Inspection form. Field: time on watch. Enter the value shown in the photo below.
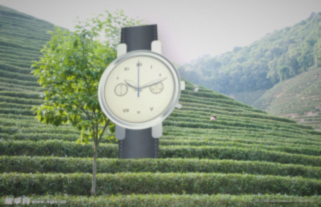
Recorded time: 10:12
